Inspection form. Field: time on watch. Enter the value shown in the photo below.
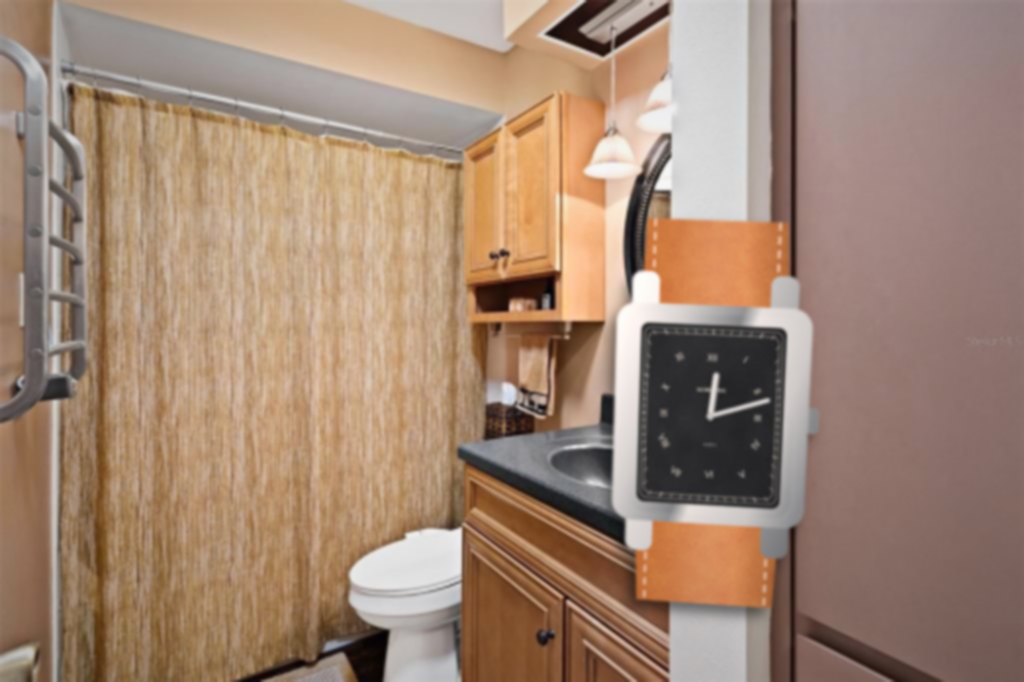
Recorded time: 12:12
